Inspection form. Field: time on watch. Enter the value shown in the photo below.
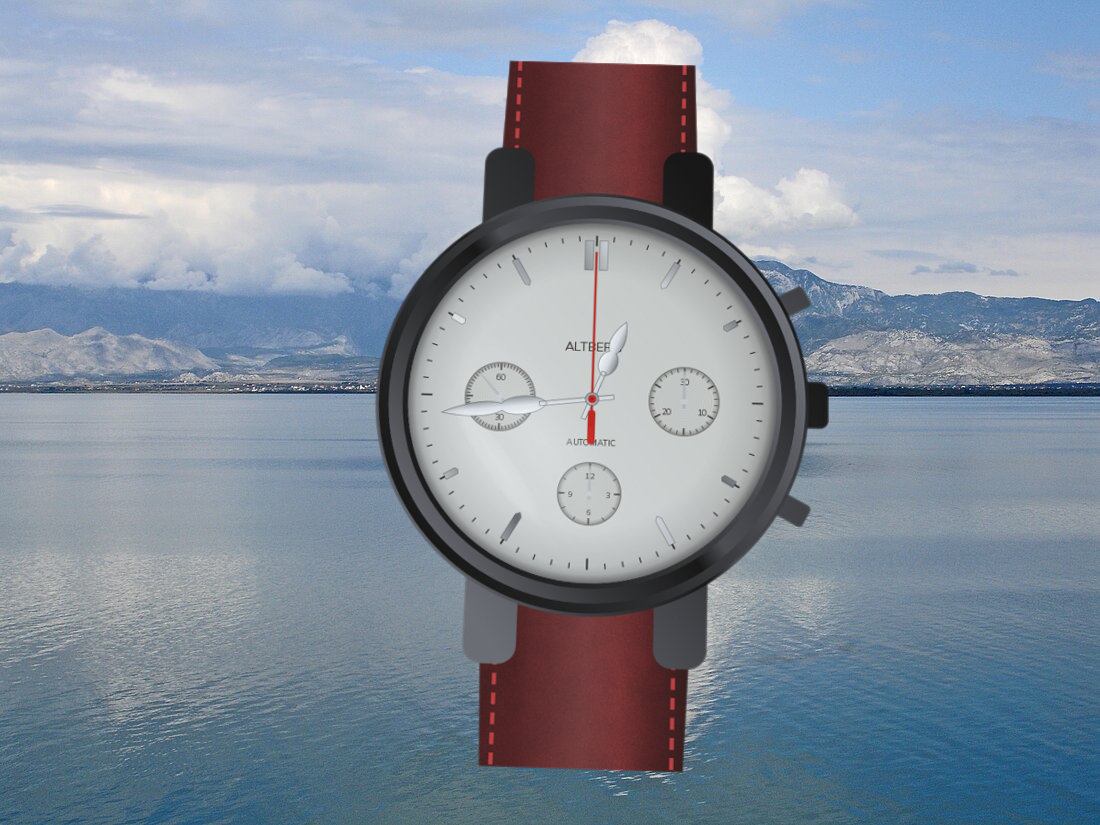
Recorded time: 12:43:53
